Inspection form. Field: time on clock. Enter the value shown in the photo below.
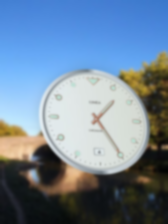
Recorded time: 1:25
